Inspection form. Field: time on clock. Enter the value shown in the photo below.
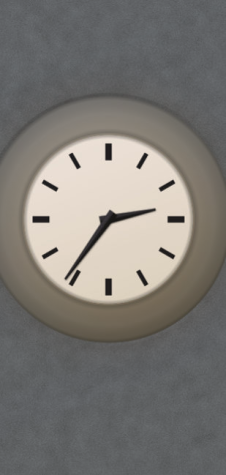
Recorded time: 2:36
